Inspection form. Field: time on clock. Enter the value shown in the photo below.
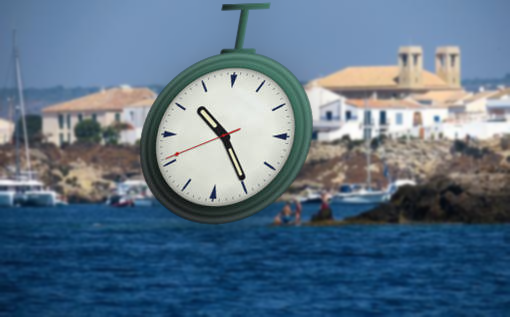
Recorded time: 10:24:41
